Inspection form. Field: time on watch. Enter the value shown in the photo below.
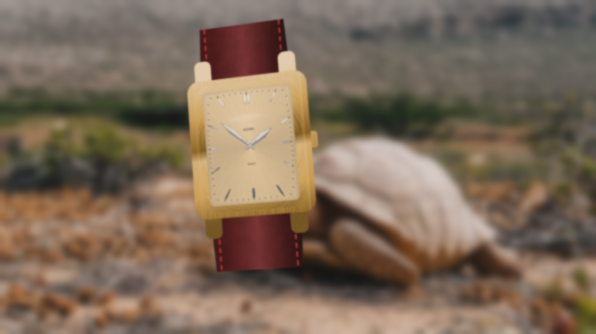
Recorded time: 1:52
